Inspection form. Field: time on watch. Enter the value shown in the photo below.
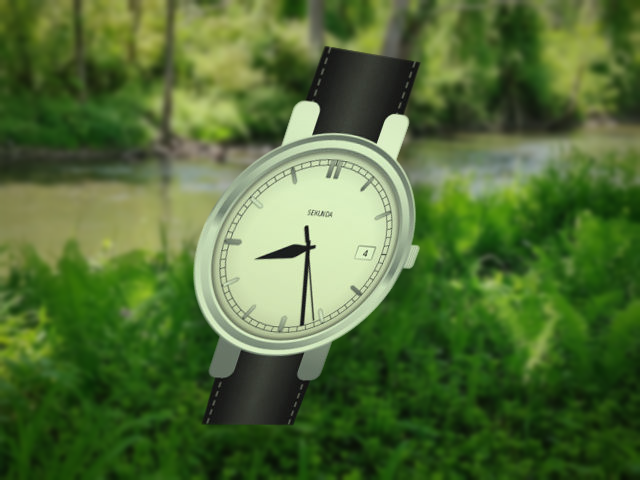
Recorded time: 8:27:26
